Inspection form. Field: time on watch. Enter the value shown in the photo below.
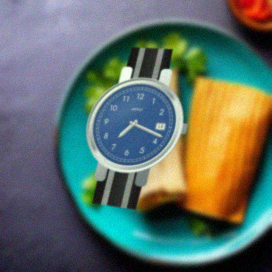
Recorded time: 7:18
